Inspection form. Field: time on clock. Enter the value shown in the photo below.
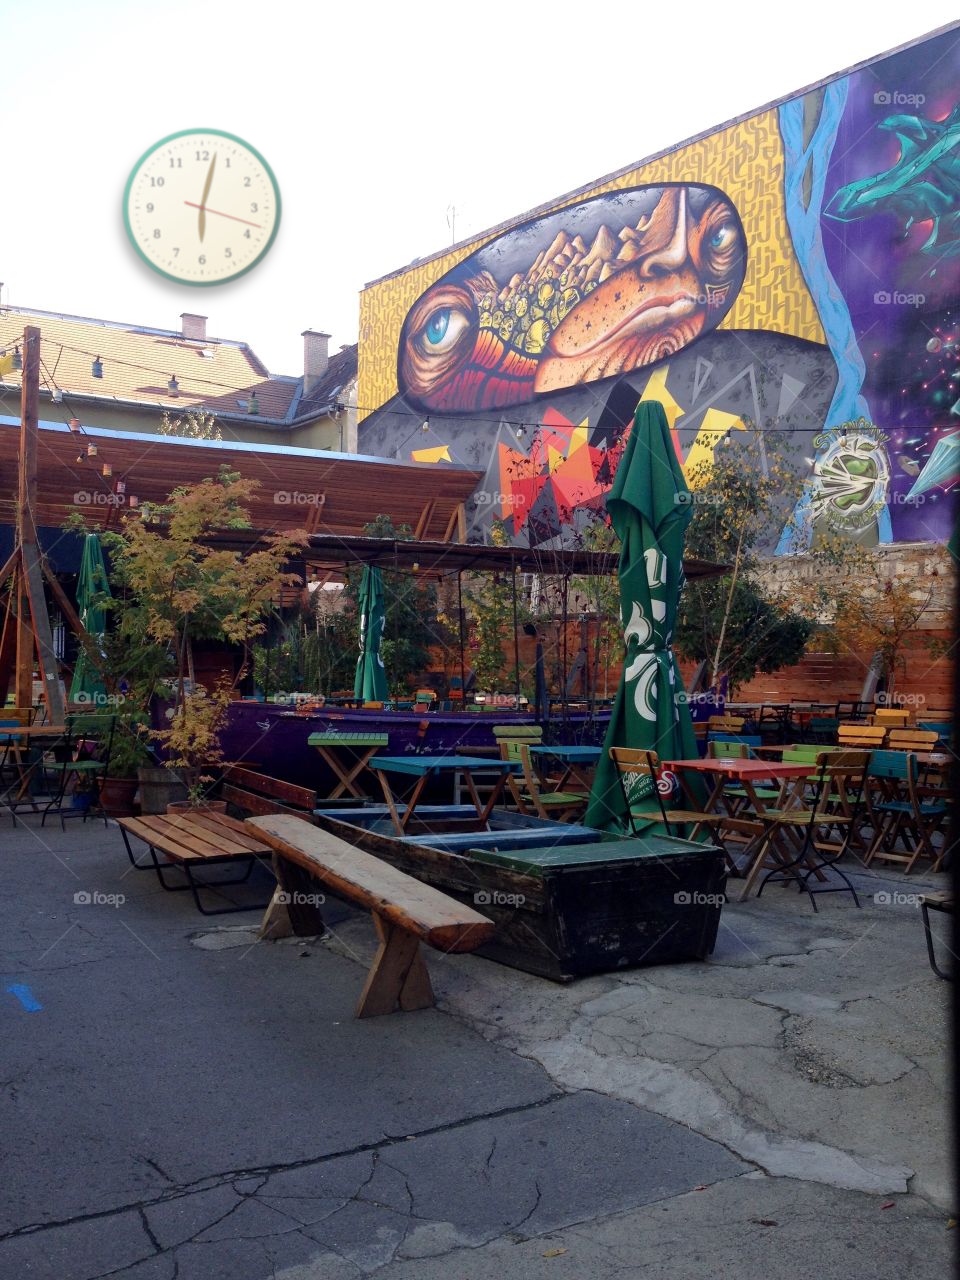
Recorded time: 6:02:18
